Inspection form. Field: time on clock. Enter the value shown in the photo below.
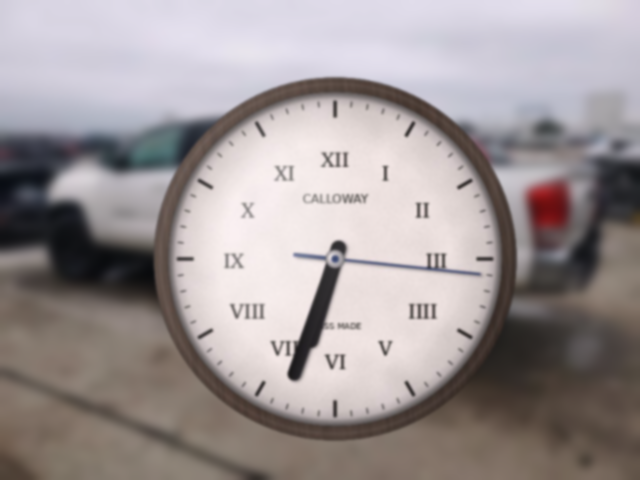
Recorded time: 6:33:16
